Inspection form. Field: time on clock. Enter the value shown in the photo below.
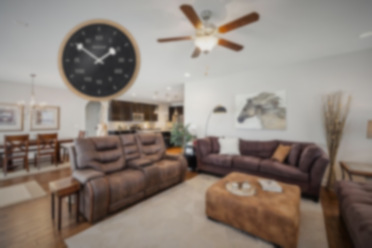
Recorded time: 1:51
